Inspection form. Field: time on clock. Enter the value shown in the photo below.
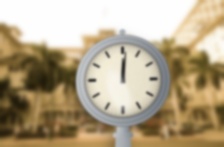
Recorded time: 12:01
